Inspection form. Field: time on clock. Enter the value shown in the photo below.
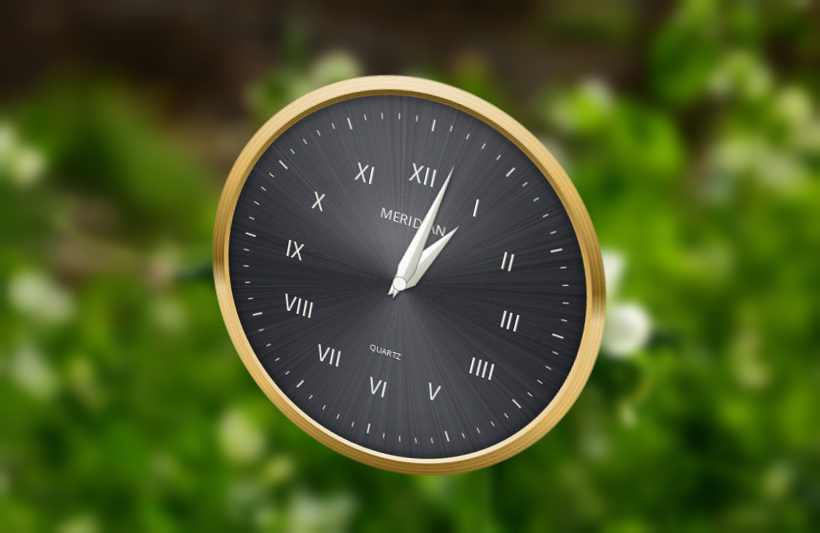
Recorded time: 1:02
